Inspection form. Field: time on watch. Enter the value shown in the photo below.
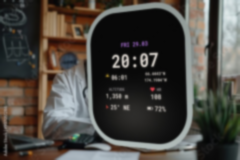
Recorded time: 20:07
